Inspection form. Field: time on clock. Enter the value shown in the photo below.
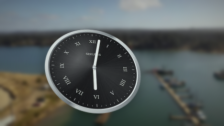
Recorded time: 6:02
